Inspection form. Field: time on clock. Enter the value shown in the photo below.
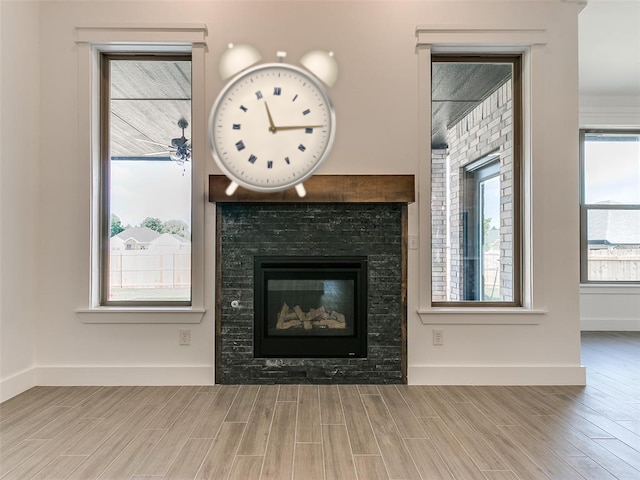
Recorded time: 11:14
